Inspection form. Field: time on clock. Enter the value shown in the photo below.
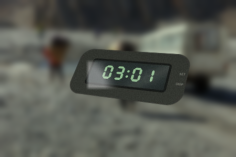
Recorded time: 3:01
